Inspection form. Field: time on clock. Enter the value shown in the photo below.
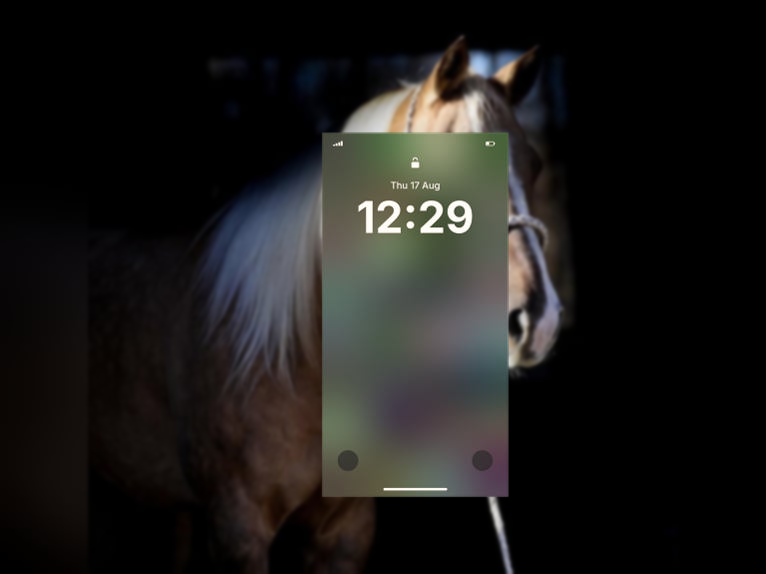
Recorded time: 12:29
